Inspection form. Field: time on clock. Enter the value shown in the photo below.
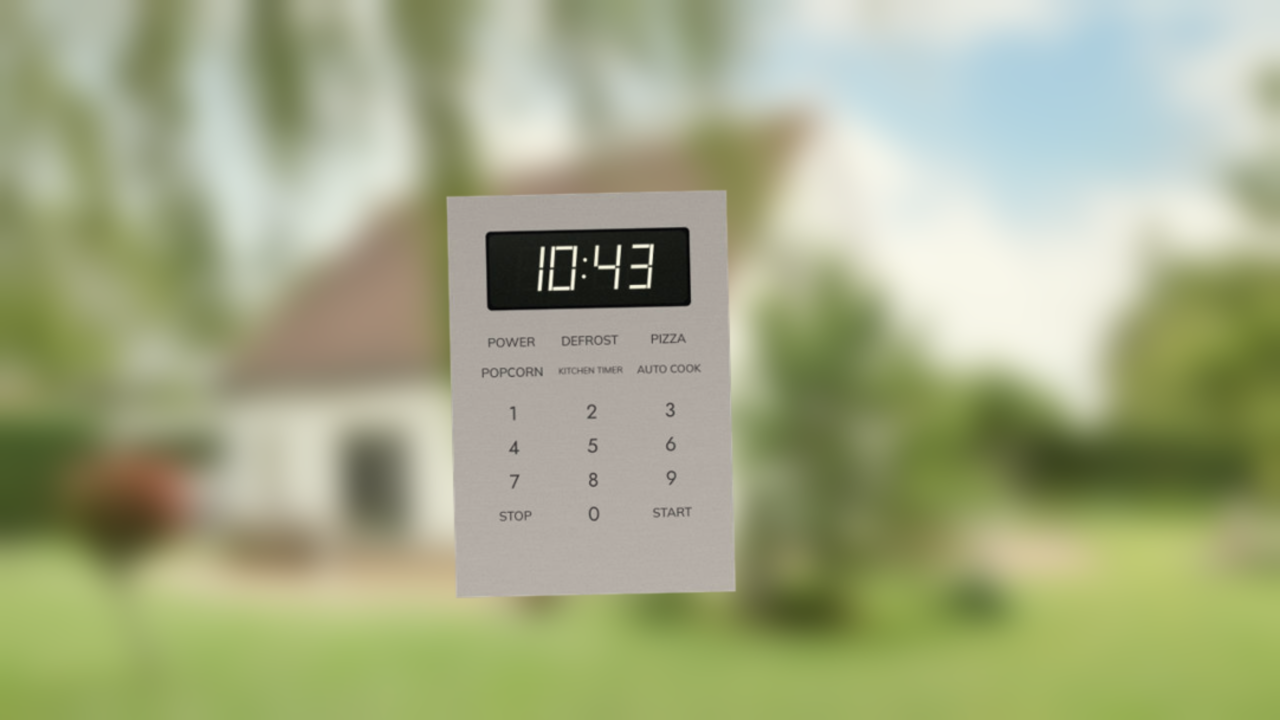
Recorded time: 10:43
